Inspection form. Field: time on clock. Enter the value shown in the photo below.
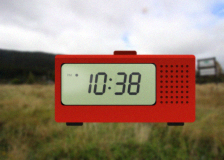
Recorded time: 10:38
